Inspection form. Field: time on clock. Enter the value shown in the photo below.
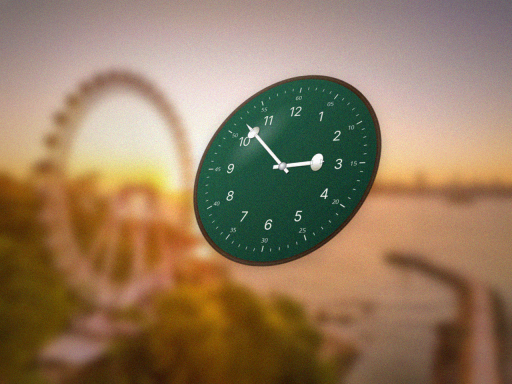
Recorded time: 2:52
